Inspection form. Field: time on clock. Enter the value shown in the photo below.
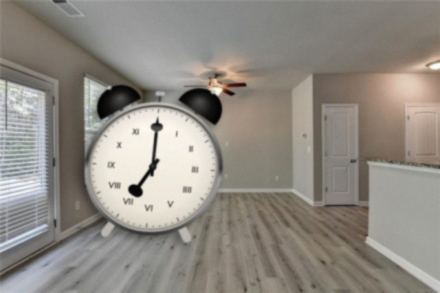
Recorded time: 7:00
